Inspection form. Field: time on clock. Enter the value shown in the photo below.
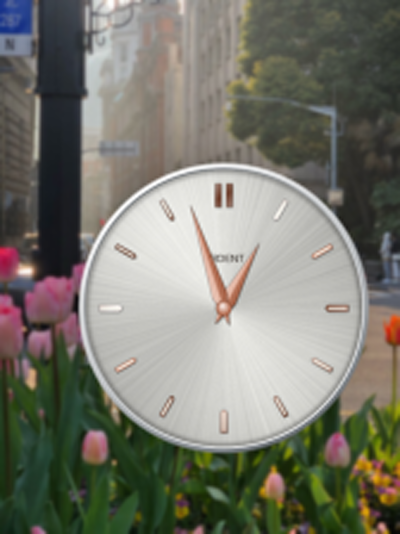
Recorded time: 12:57
